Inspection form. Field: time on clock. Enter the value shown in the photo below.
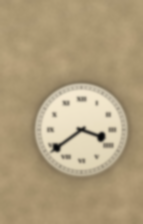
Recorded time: 3:39
